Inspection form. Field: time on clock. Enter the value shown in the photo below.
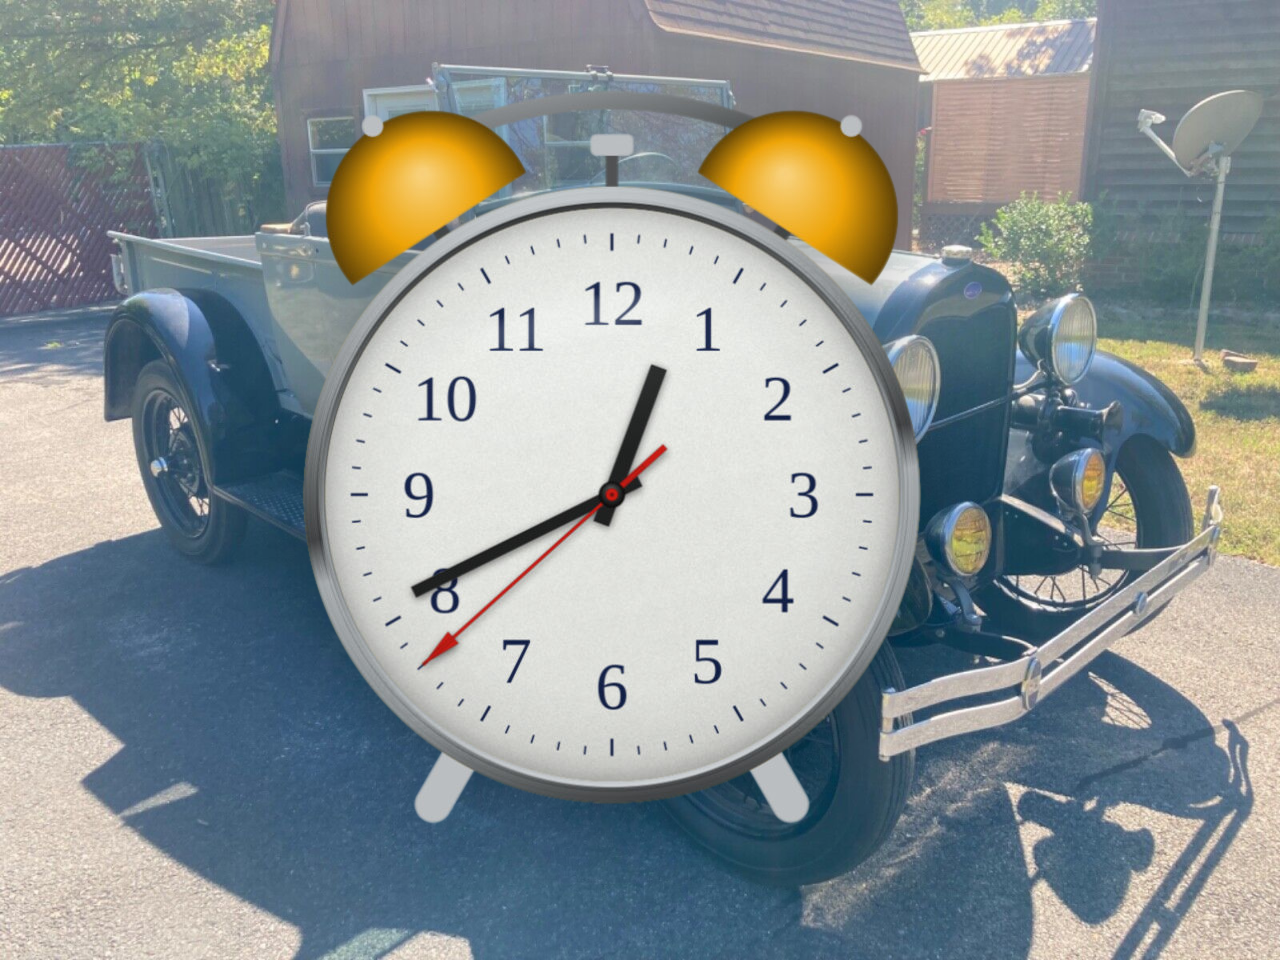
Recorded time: 12:40:38
